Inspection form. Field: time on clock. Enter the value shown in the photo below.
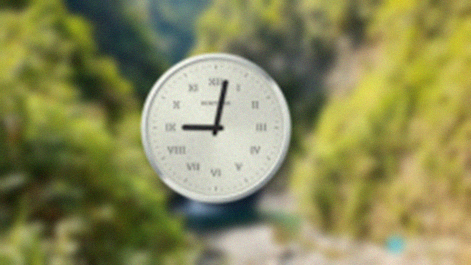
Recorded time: 9:02
